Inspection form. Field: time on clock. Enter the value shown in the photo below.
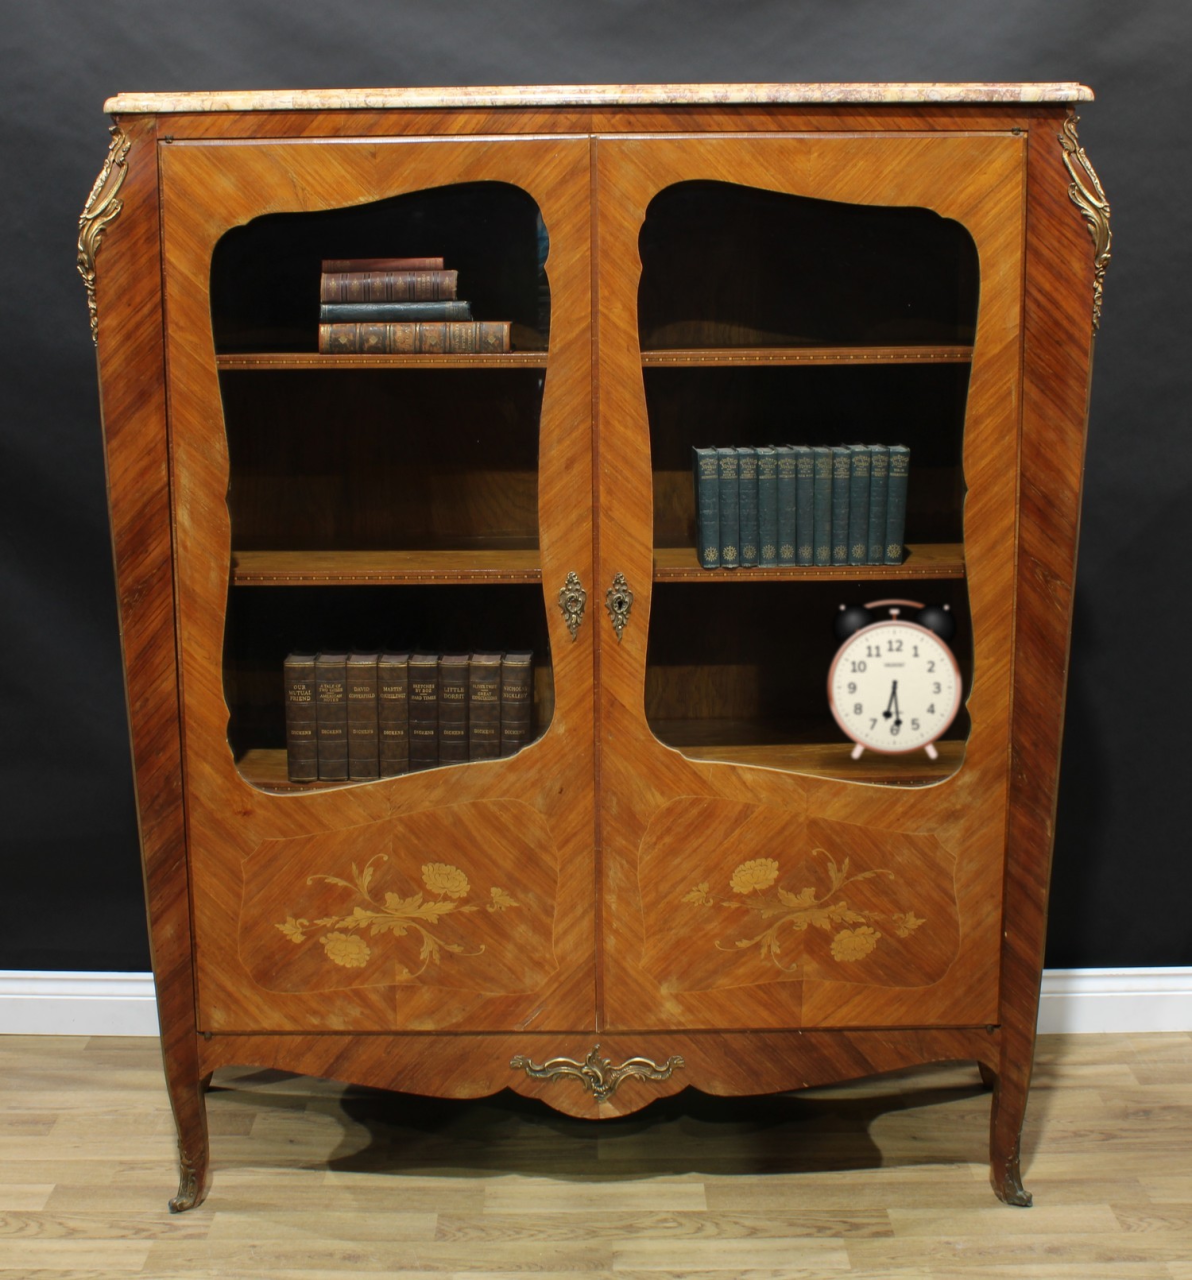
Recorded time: 6:29
